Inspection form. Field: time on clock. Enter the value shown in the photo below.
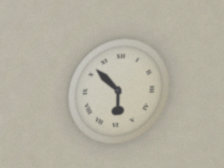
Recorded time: 5:52
